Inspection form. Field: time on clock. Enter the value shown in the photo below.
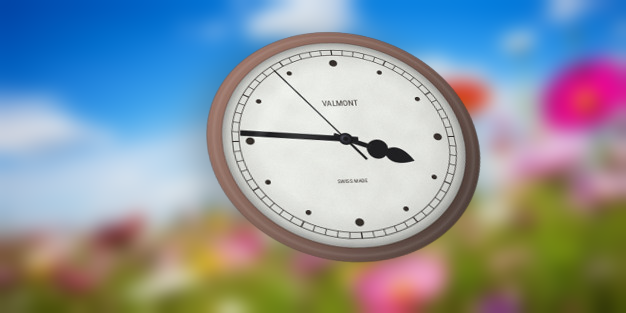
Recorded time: 3:45:54
